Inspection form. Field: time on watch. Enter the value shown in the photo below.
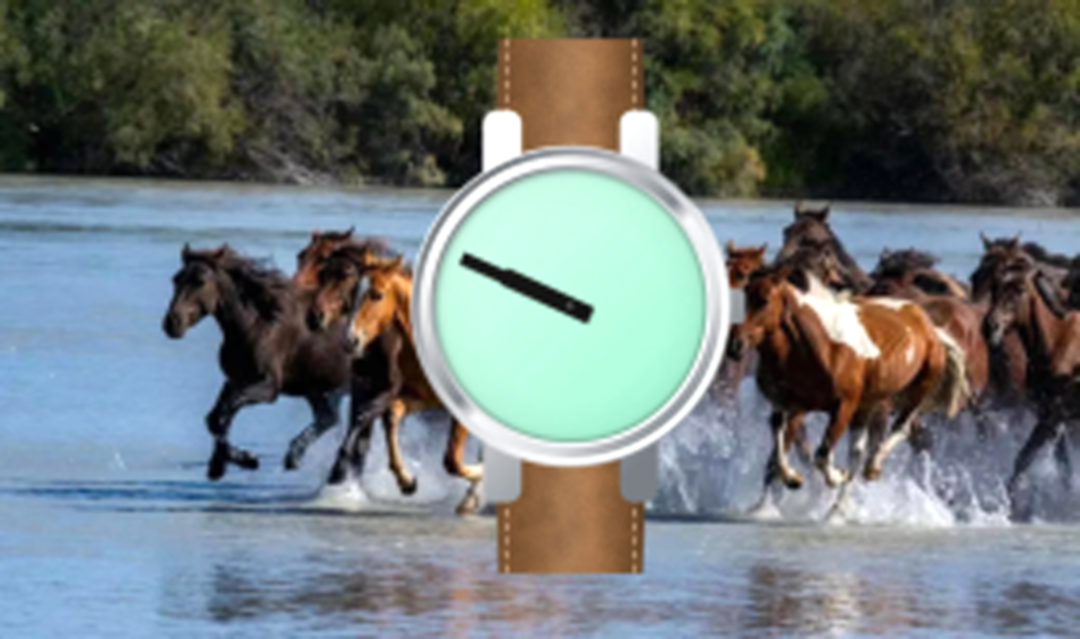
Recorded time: 9:49
